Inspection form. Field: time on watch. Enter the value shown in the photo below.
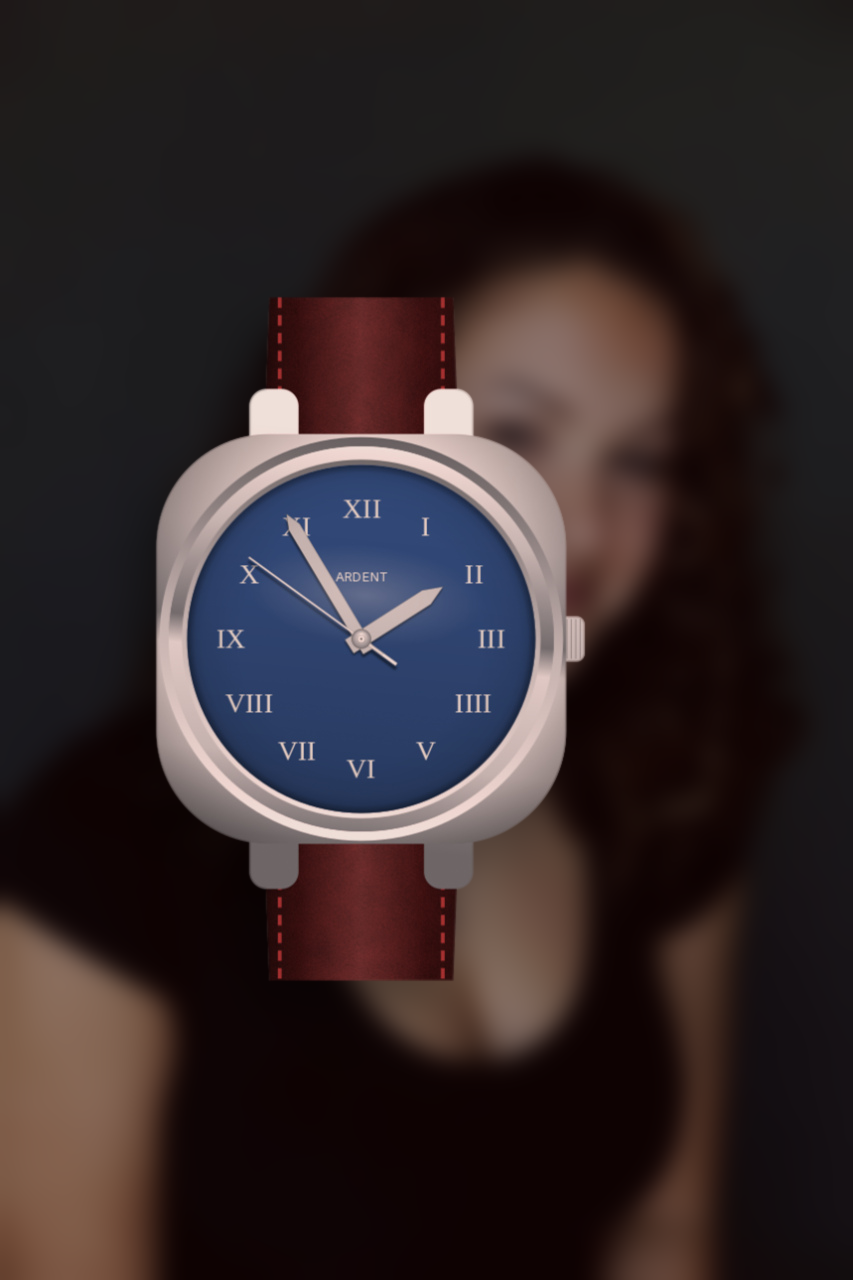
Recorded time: 1:54:51
